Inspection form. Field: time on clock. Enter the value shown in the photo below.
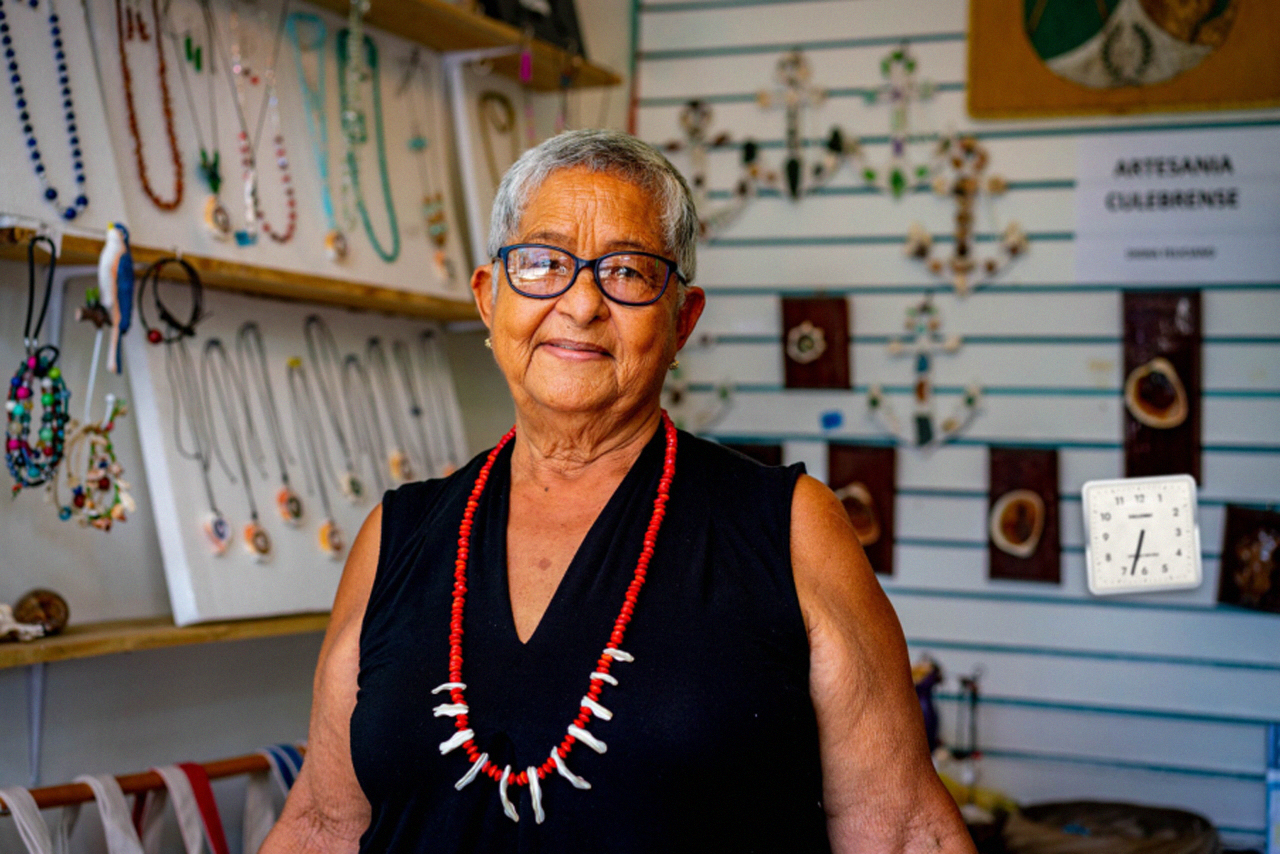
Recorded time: 6:33
